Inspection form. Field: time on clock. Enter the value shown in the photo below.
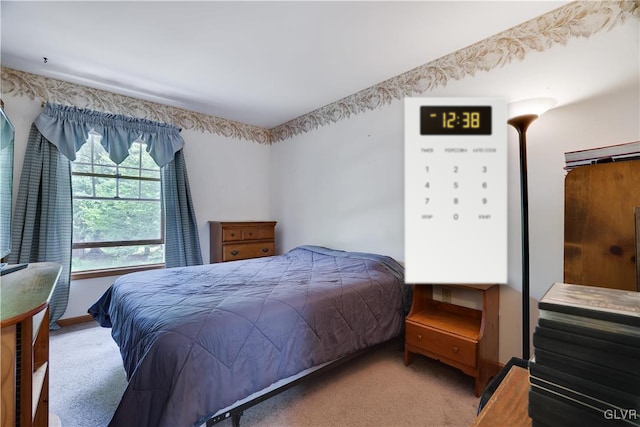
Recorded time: 12:38
